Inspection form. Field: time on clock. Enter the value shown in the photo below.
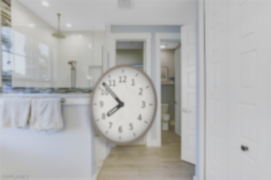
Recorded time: 7:52
